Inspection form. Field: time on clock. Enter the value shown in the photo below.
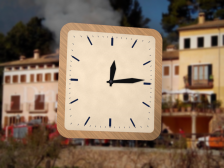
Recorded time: 12:14
